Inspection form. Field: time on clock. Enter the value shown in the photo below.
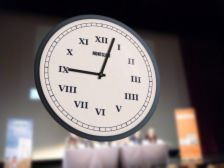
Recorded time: 9:03
